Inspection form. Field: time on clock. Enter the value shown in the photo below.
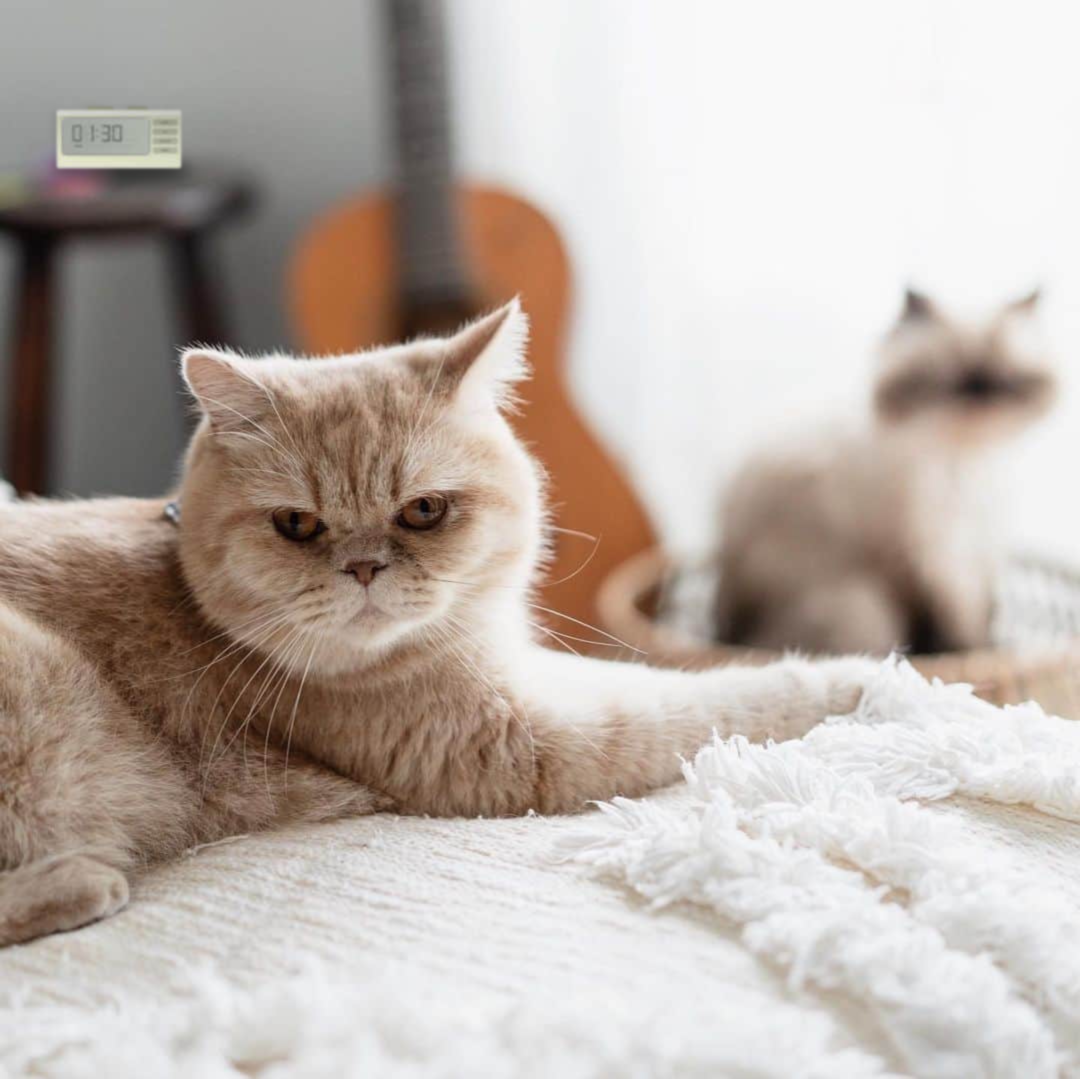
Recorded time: 1:30
